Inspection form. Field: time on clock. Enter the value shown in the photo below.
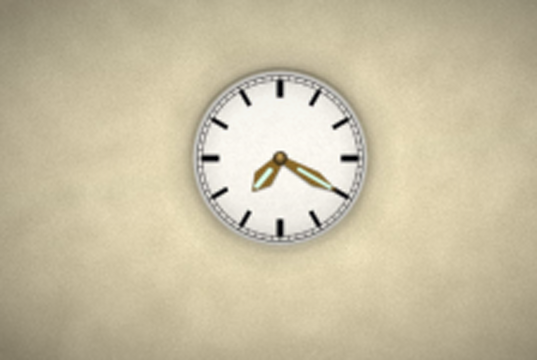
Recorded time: 7:20
